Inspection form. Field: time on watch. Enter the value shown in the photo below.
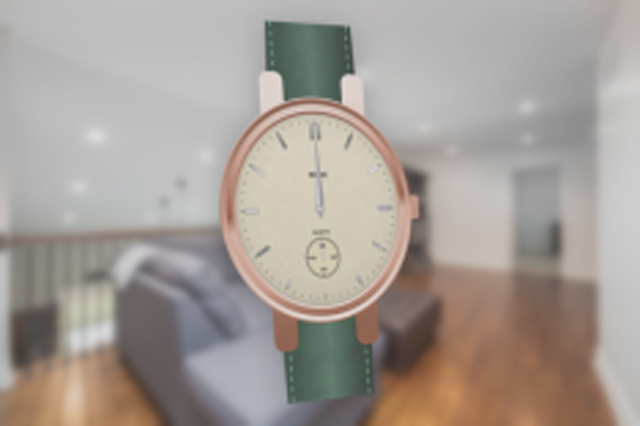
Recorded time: 12:00
